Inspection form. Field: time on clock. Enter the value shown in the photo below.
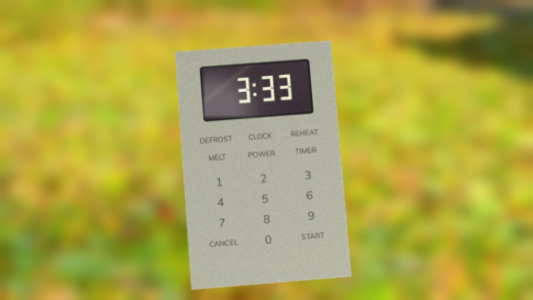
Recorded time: 3:33
